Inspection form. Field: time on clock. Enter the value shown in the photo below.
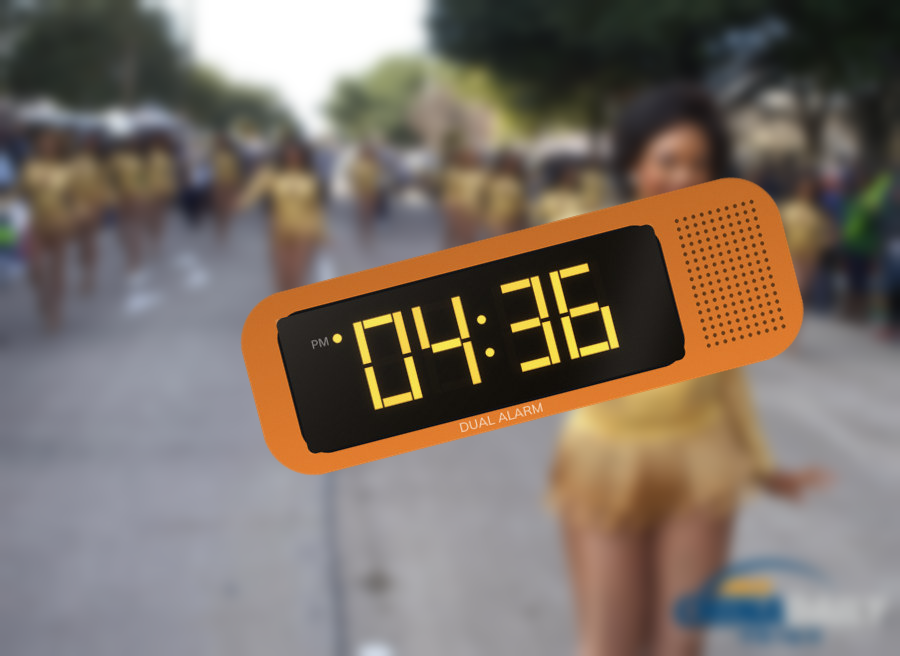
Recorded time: 4:36
